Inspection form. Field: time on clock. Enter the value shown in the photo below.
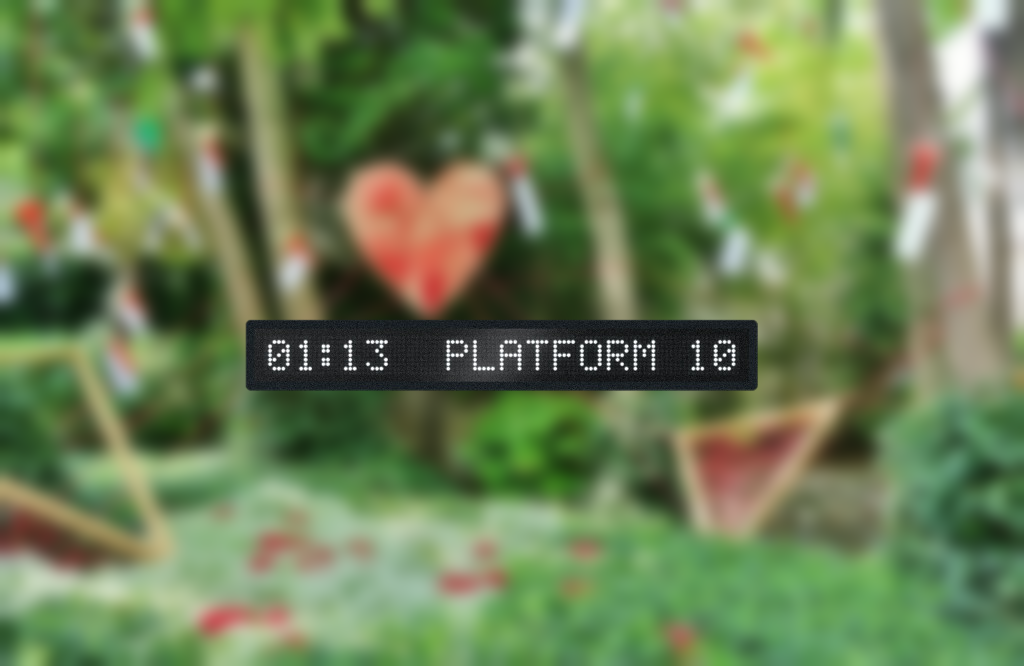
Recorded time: 1:13
